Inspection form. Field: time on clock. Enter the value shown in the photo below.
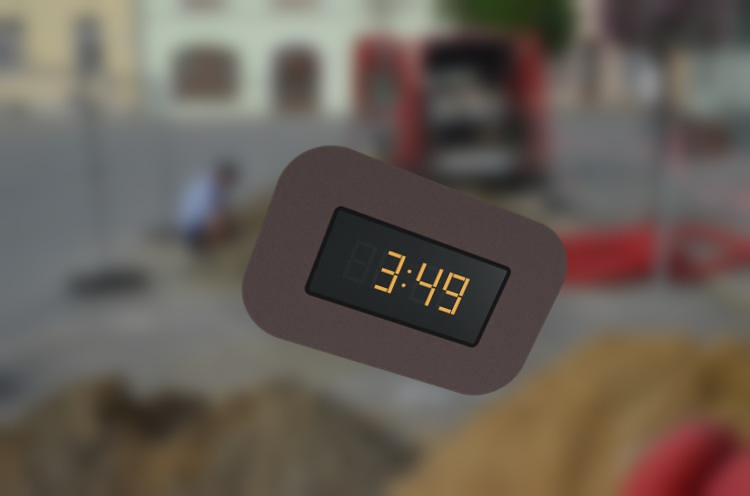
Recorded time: 3:49
